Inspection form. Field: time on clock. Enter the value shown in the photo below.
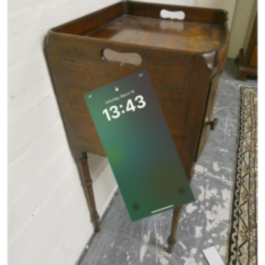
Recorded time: 13:43
